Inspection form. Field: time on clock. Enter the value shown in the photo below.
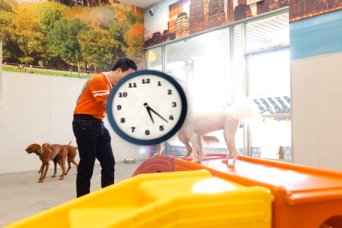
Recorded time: 5:22
